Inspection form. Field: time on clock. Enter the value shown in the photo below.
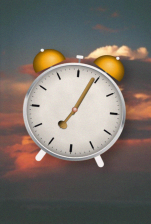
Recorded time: 7:04
